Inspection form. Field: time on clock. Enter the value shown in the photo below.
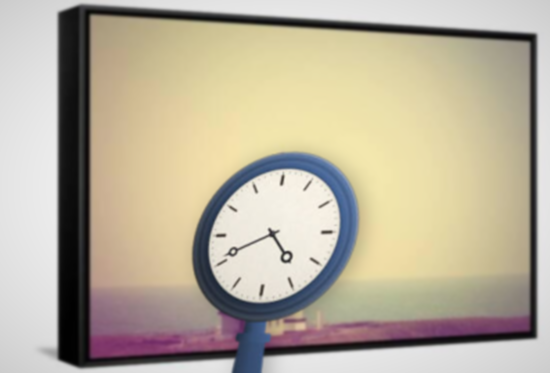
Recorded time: 4:41
